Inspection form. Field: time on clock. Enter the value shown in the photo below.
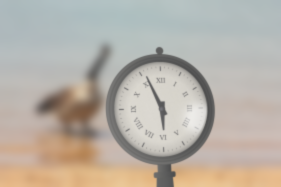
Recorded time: 5:56
